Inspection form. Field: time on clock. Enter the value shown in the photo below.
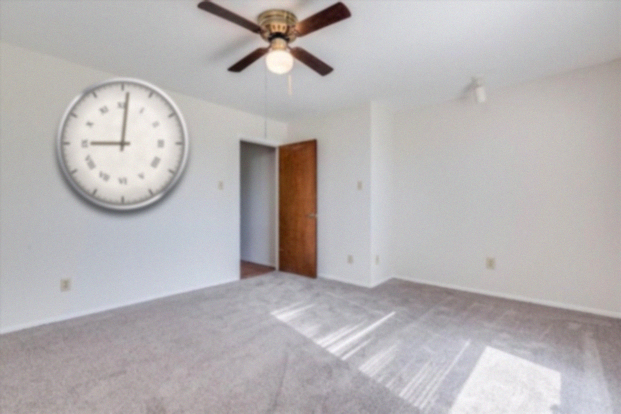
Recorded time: 9:01
